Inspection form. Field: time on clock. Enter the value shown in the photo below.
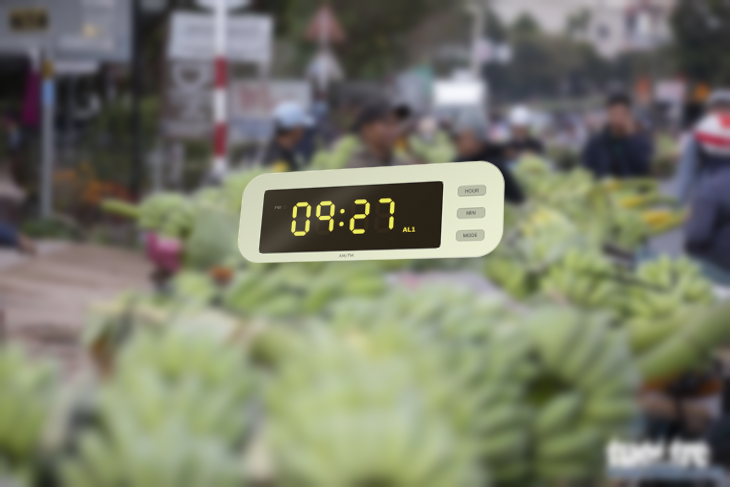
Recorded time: 9:27
